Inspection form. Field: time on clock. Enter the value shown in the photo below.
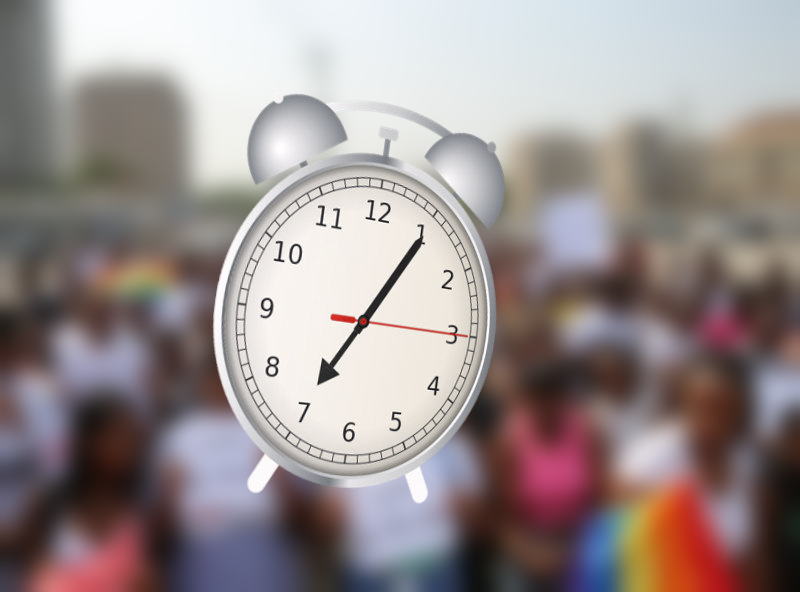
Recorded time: 7:05:15
